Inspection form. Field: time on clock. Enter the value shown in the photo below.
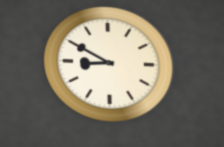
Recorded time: 8:50
